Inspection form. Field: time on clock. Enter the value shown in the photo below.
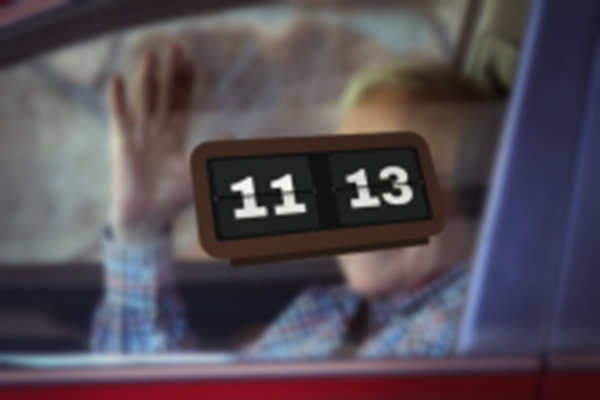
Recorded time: 11:13
